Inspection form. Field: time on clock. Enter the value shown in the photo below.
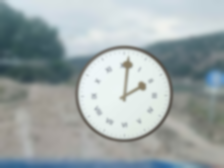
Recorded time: 2:01
